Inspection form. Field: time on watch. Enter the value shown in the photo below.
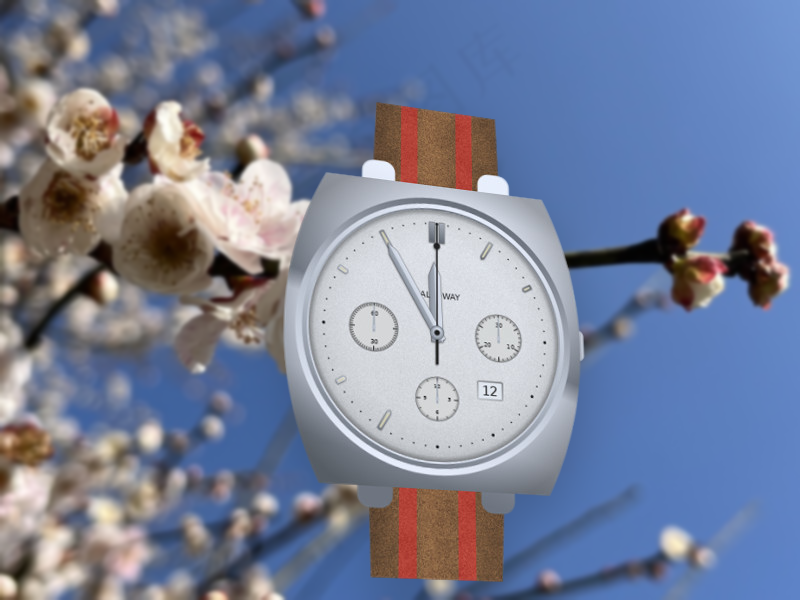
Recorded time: 11:55
